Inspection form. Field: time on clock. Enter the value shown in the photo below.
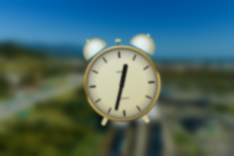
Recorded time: 12:33
